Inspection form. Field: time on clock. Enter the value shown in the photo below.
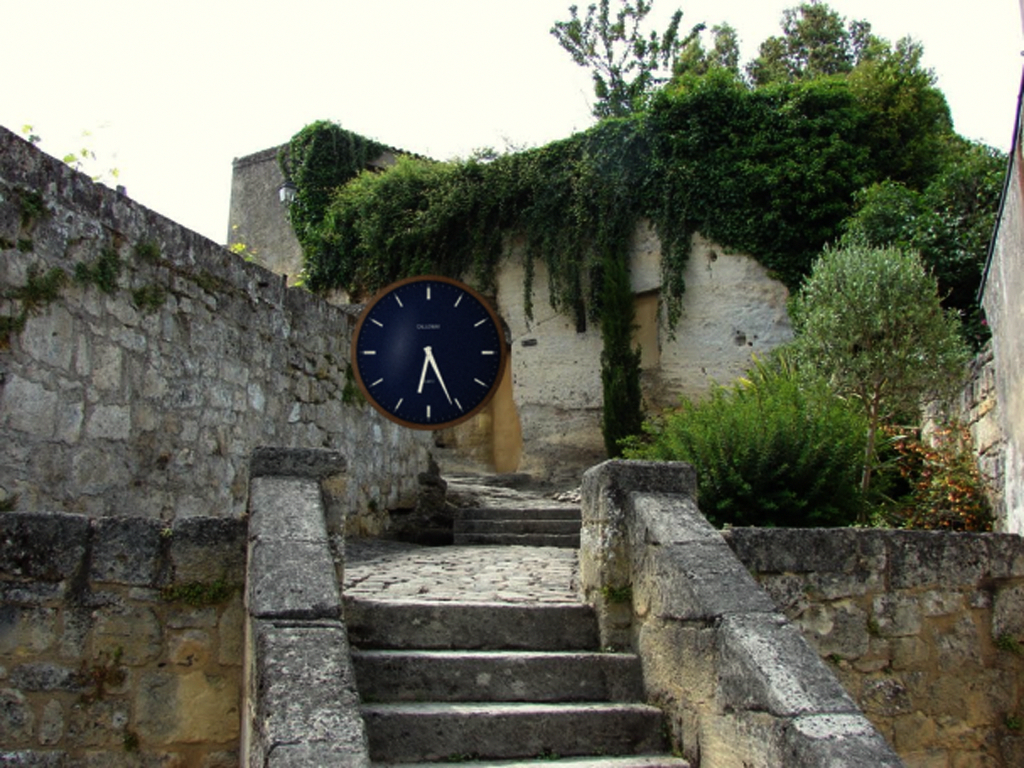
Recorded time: 6:26
